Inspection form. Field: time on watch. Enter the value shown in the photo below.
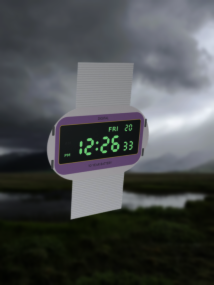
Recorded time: 12:26:33
